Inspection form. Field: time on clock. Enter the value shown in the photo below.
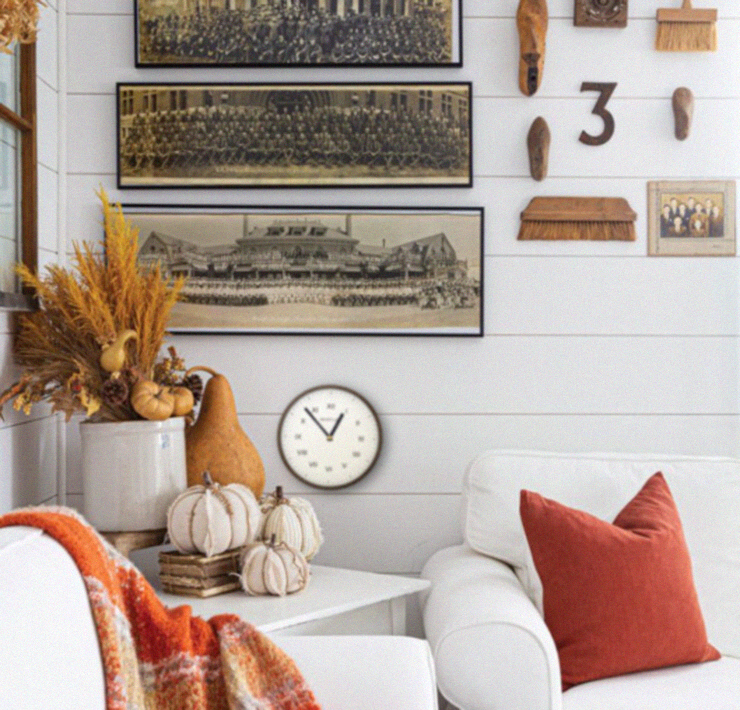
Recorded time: 12:53
